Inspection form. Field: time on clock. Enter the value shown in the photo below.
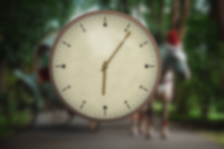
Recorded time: 6:06
